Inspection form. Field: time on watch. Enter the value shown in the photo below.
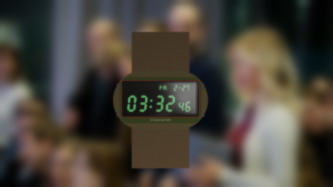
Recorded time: 3:32:46
